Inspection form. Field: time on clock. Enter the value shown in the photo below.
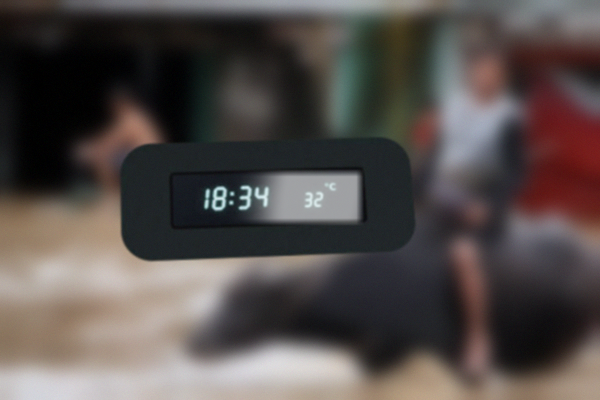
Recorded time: 18:34
